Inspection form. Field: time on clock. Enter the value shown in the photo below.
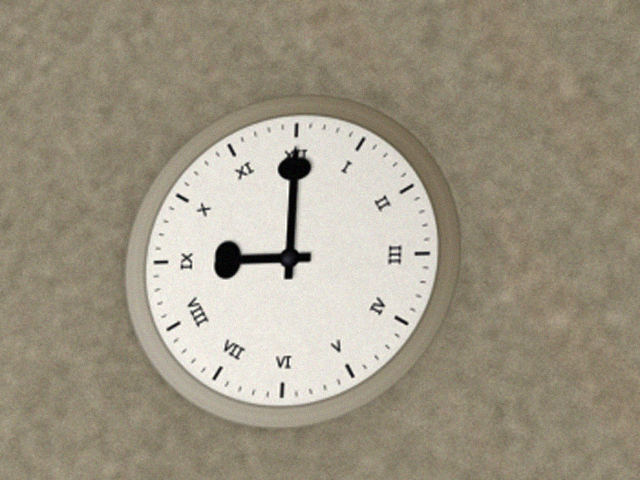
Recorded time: 9:00
